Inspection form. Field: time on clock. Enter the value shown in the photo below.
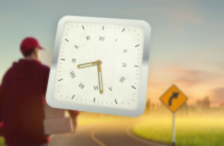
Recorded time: 8:28
